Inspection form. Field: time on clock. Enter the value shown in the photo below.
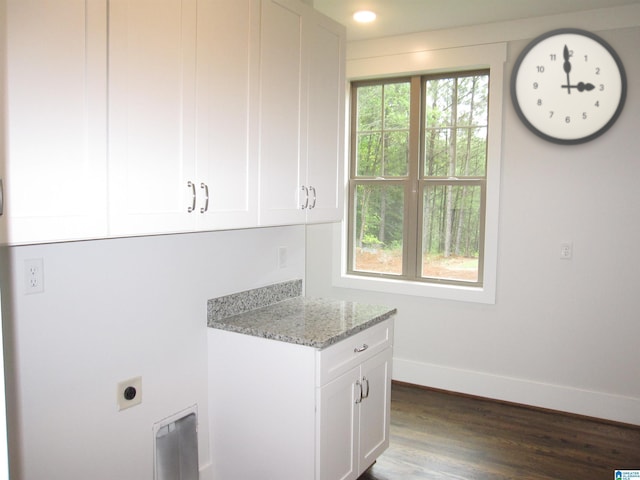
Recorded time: 2:59
